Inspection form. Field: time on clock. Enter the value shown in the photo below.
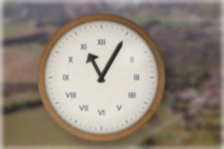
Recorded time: 11:05
